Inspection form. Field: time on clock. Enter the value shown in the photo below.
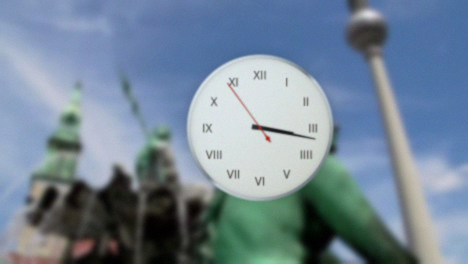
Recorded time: 3:16:54
